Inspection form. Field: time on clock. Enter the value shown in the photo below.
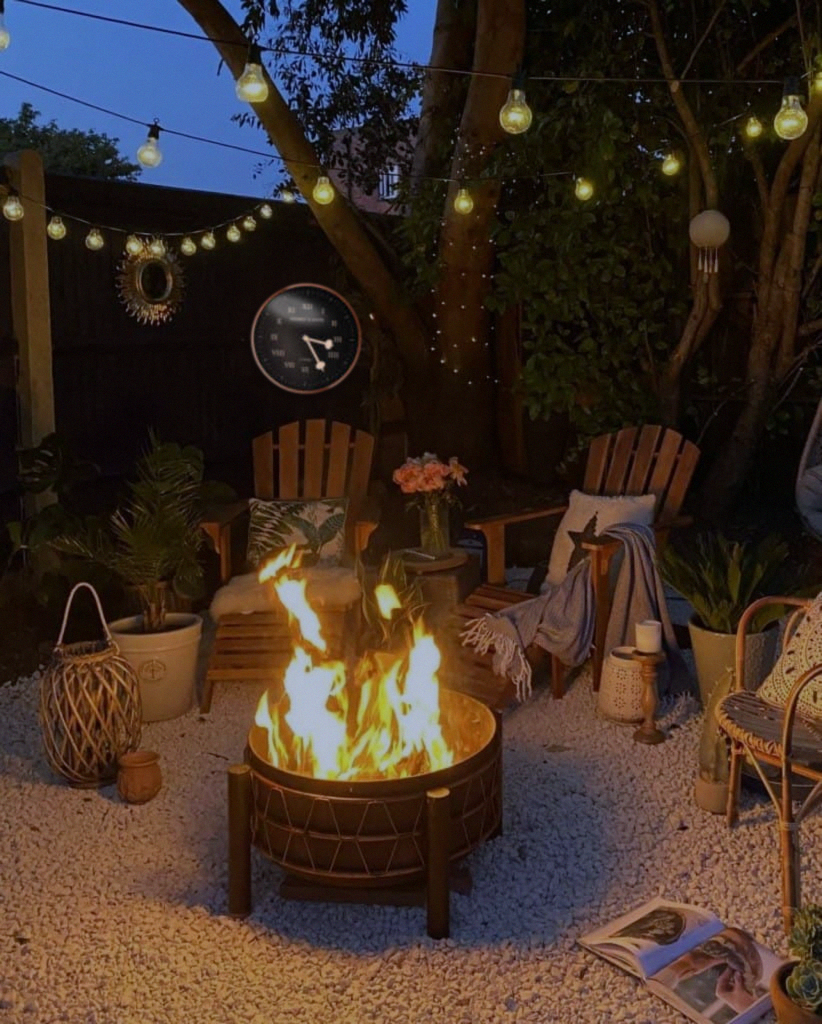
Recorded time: 3:25
